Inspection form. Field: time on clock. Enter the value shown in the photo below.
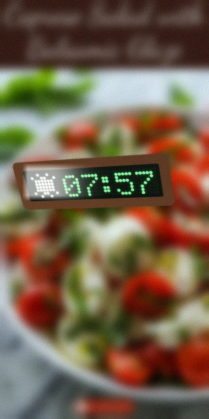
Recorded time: 7:57
